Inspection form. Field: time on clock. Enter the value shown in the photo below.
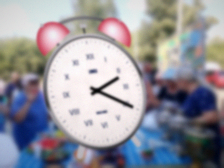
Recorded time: 2:20
